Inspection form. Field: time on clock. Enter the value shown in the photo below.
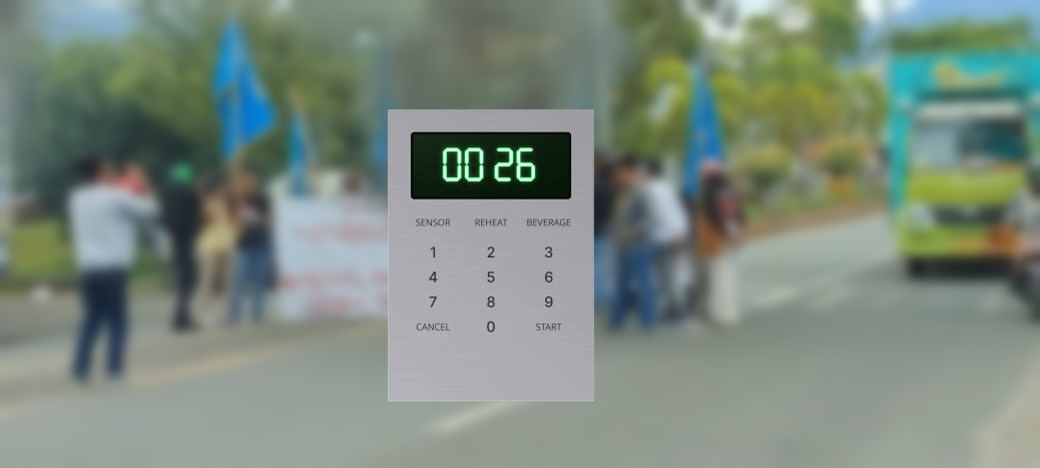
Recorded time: 0:26
